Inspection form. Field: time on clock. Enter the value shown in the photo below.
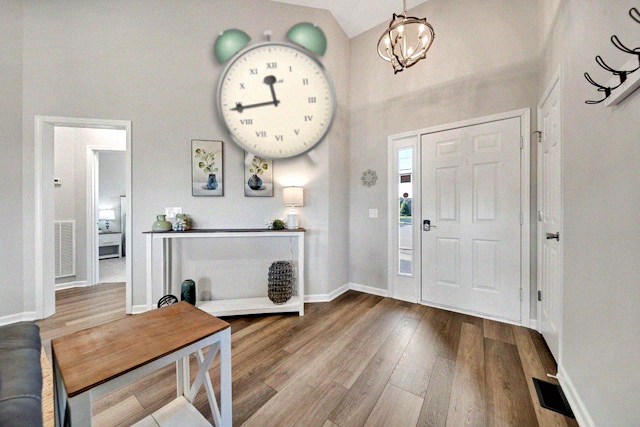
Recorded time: 11:44
